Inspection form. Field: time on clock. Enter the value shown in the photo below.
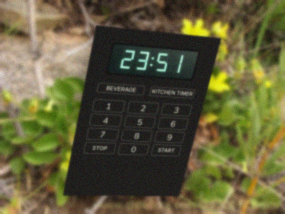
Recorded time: 23:51
